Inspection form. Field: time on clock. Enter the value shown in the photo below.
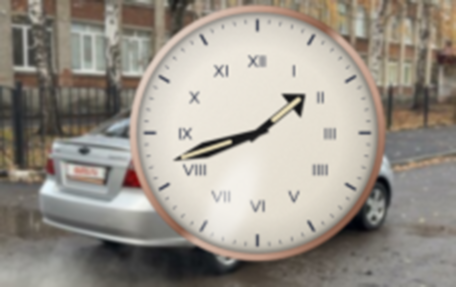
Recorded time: 1:42
